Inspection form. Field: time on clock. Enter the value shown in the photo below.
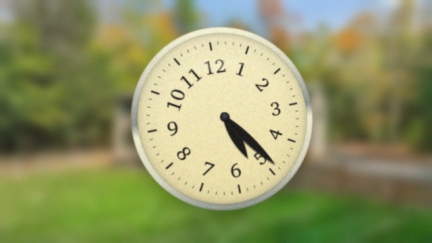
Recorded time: 5:24
